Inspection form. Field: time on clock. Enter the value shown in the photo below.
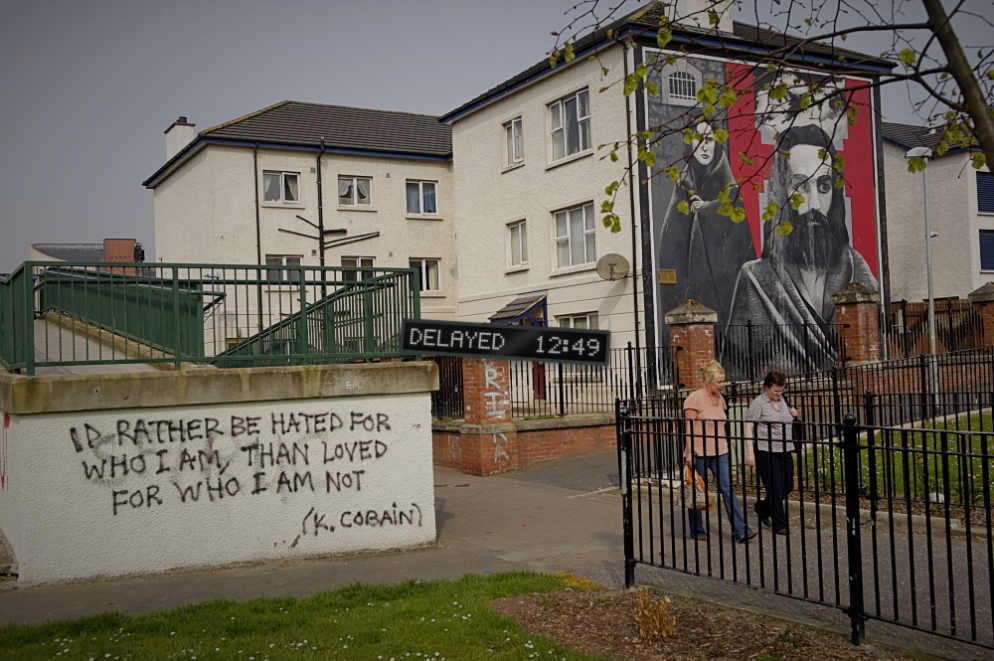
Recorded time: 12:49
